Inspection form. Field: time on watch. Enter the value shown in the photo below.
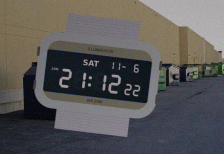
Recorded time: 21:12:22
